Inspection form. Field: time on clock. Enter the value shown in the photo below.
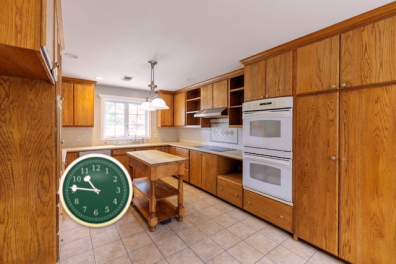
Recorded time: 10:46
